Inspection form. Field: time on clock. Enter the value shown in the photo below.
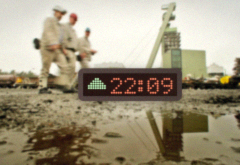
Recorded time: 22:09
